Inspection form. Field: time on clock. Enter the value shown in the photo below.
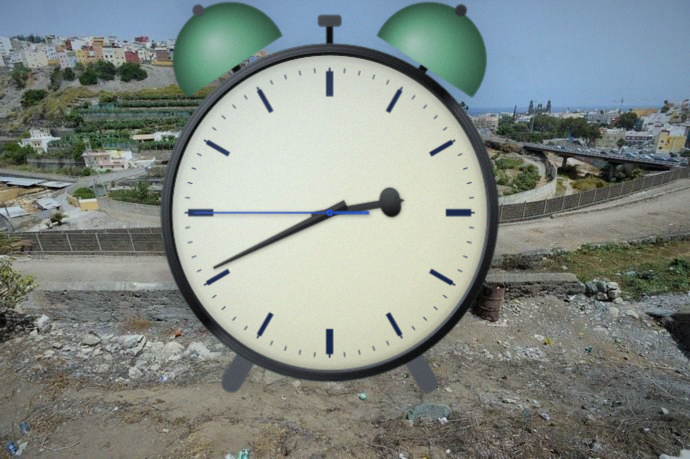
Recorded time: 2:40:45
